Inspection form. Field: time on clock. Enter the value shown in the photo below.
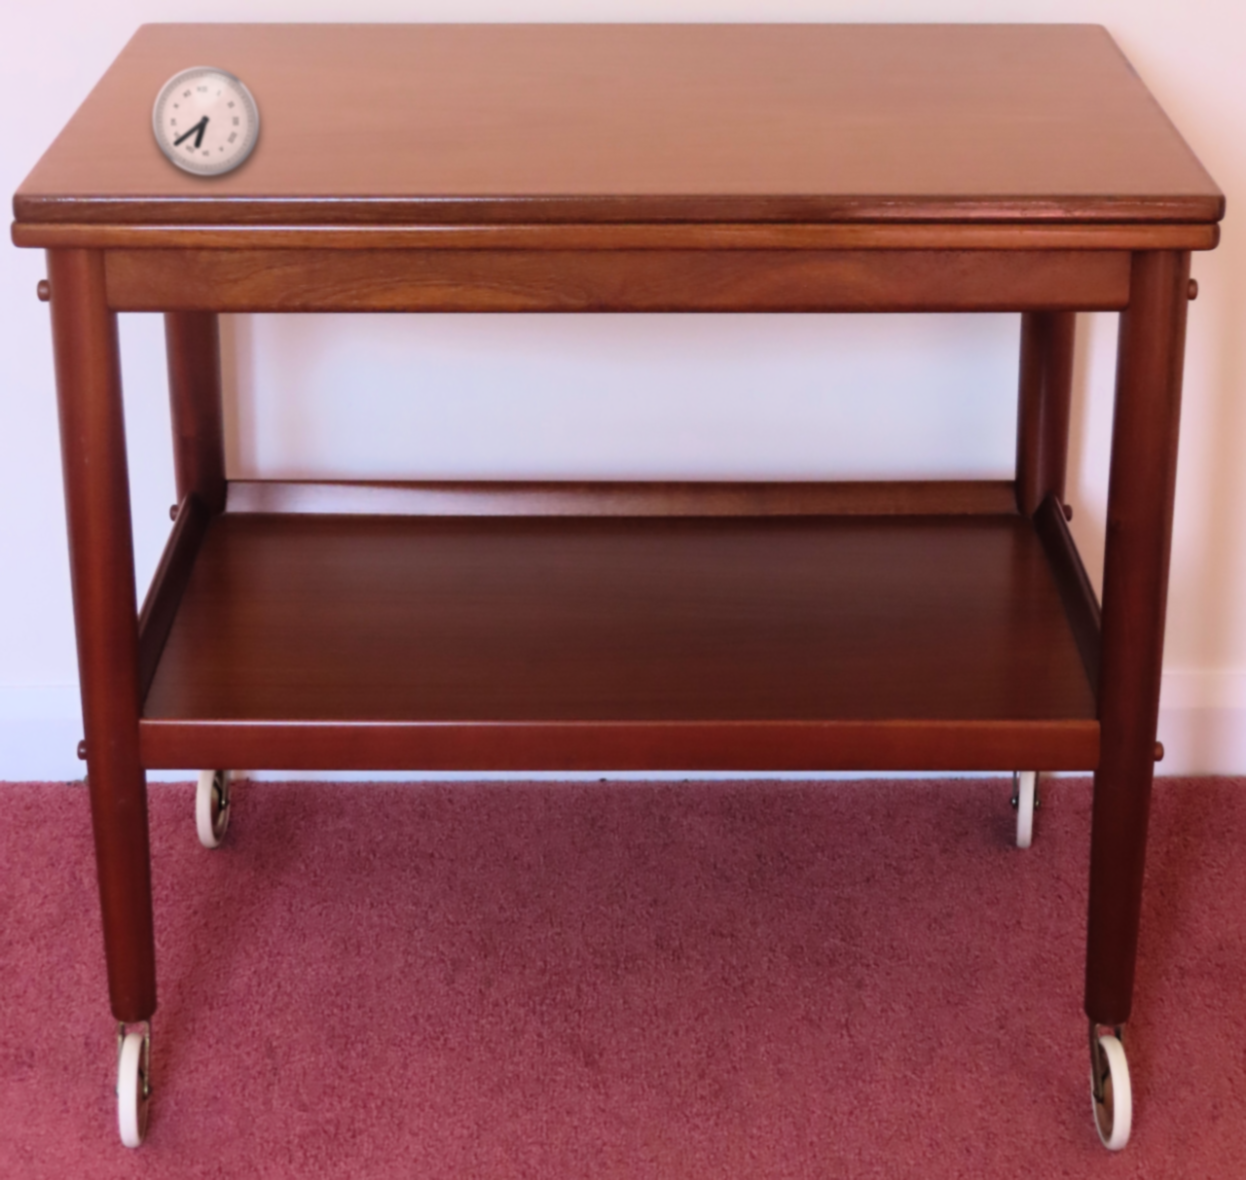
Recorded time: 6:39
